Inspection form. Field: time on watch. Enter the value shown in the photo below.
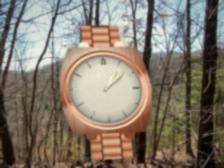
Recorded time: 1:08
